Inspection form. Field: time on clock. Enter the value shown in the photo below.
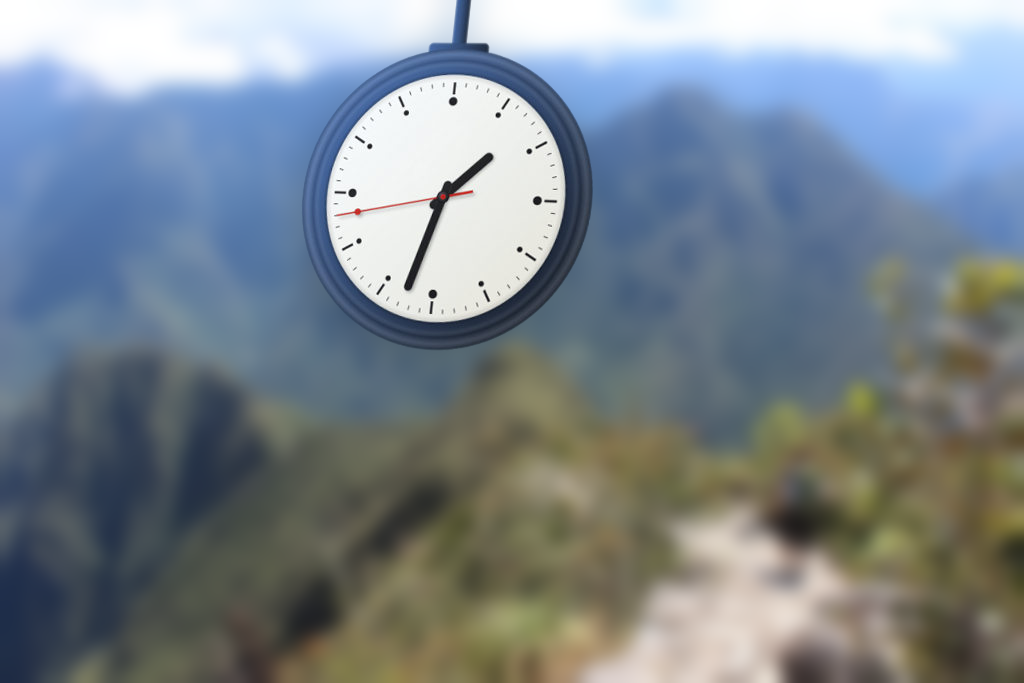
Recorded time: 1:32:43
